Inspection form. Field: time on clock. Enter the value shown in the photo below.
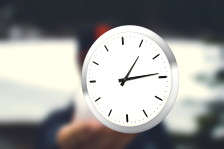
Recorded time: 1:14
